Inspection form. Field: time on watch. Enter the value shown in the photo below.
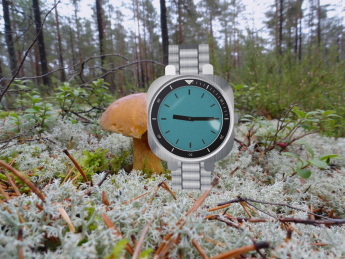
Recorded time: 9:15
